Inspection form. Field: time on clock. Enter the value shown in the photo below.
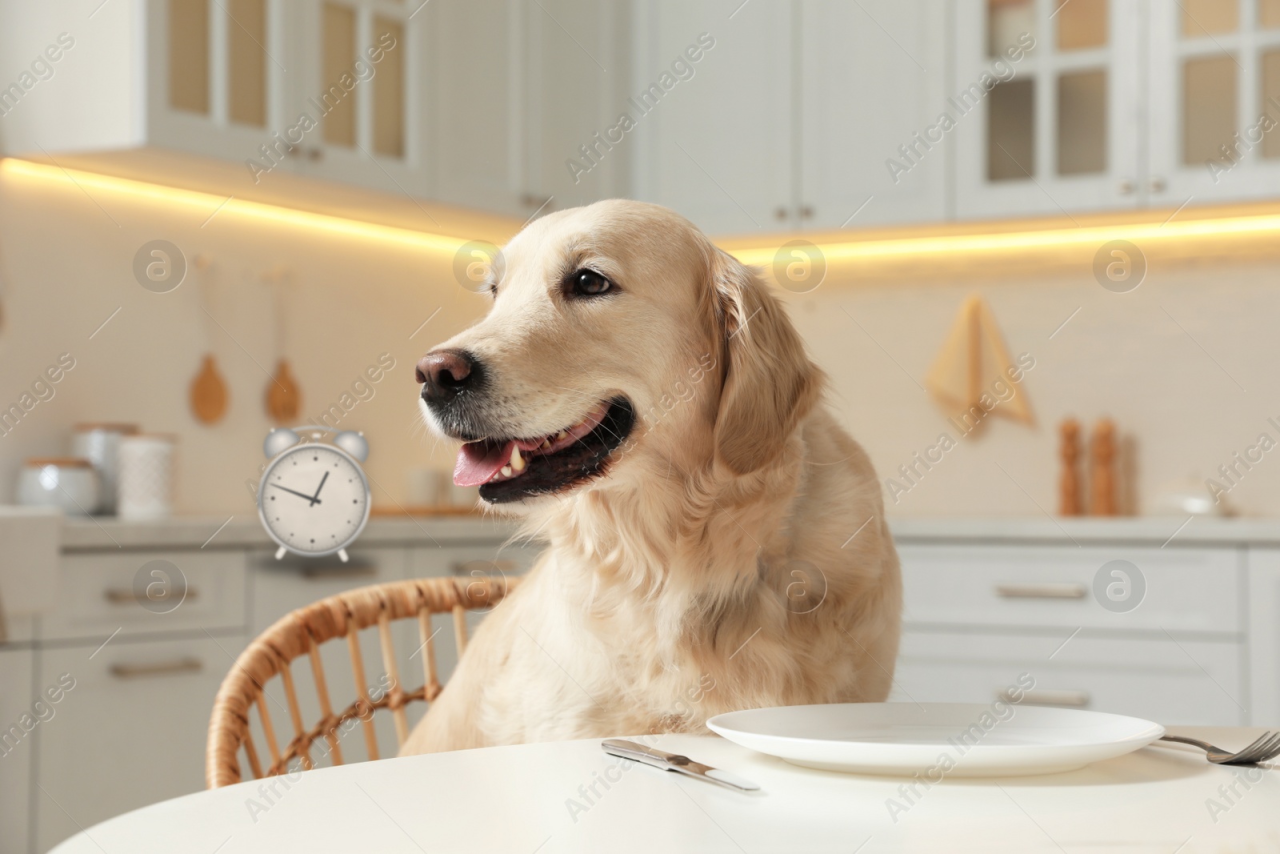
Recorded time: 12:48
